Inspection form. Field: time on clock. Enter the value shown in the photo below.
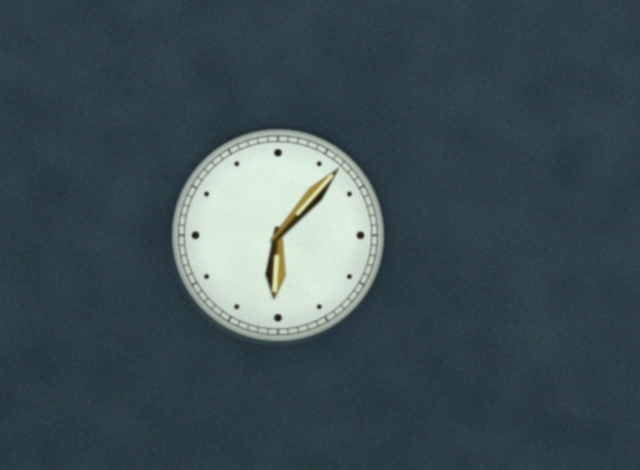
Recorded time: 6:07
